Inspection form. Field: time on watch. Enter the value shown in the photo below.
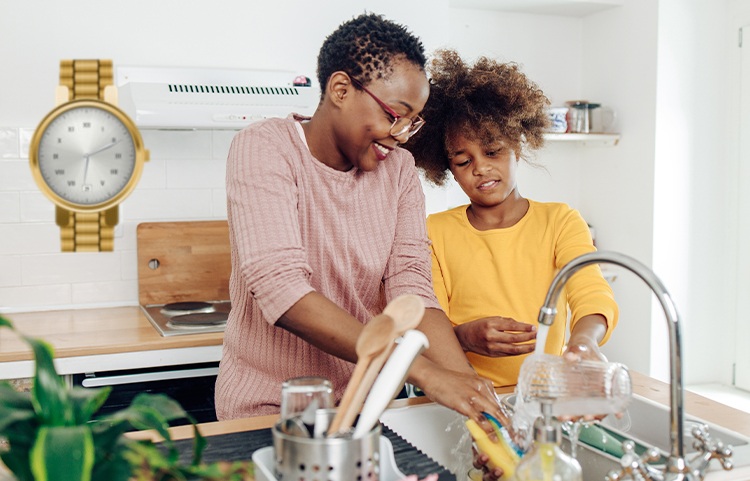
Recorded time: 6:11
